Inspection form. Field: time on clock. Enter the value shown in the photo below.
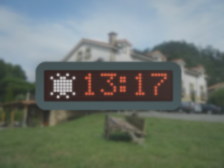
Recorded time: 13:17
